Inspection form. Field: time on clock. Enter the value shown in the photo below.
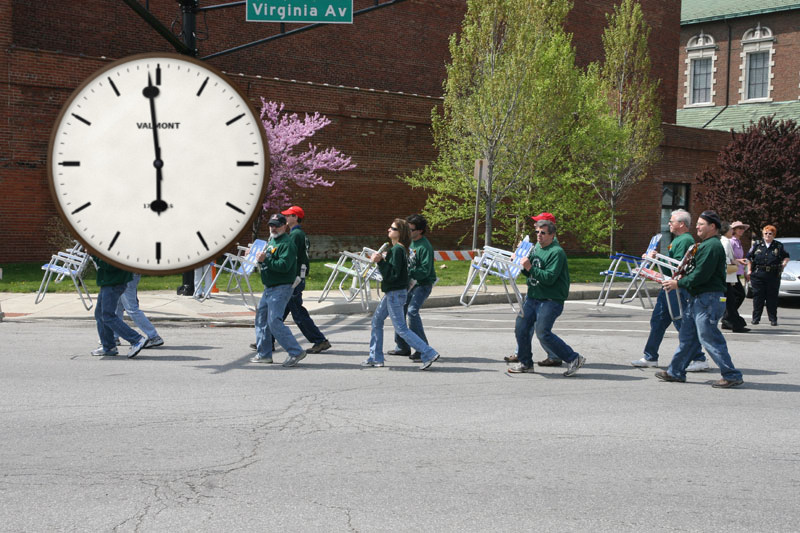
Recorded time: 5:59
